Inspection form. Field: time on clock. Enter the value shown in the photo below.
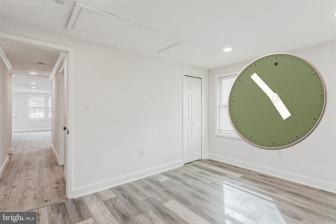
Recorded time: 4:53
